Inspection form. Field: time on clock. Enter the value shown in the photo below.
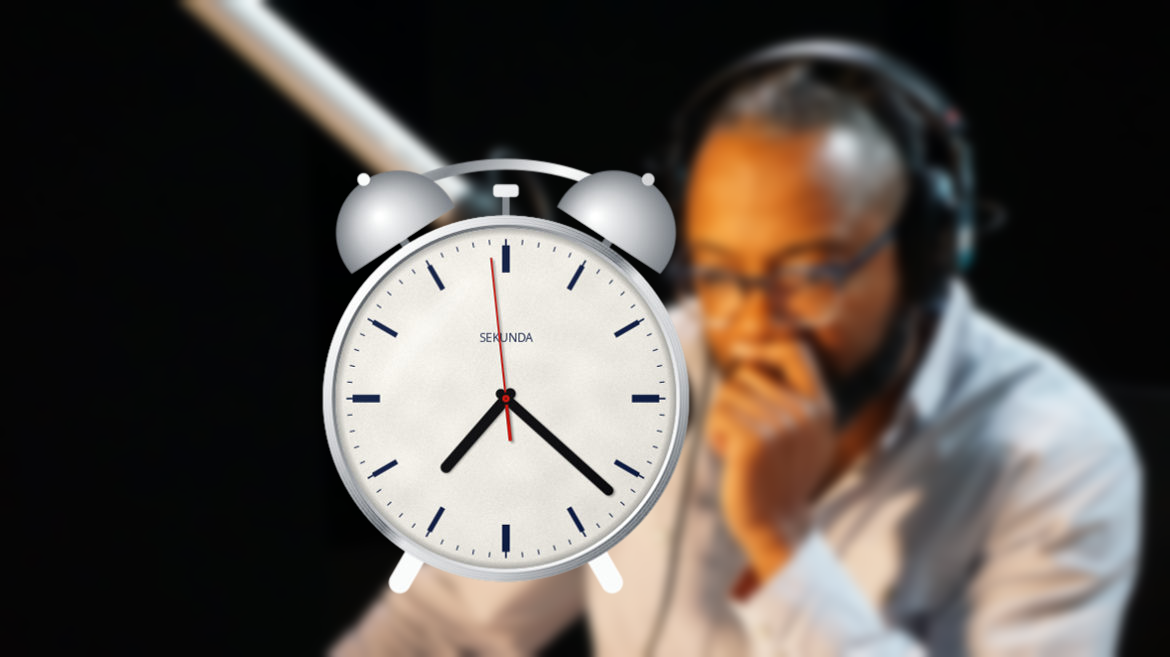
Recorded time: 7:21:59
